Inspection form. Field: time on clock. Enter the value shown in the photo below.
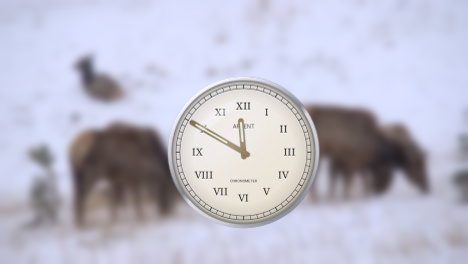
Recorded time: 11:50
